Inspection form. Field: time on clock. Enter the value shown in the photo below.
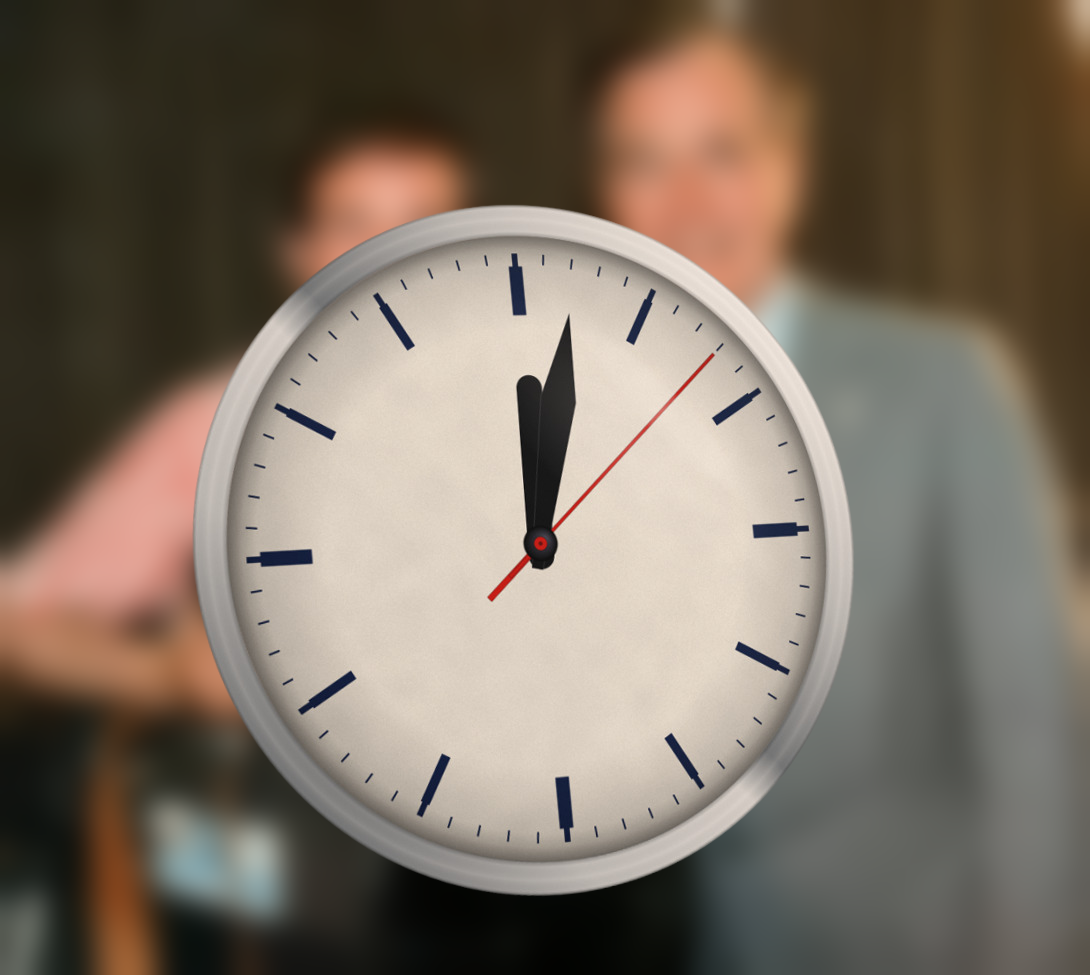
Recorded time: 12:02:08
